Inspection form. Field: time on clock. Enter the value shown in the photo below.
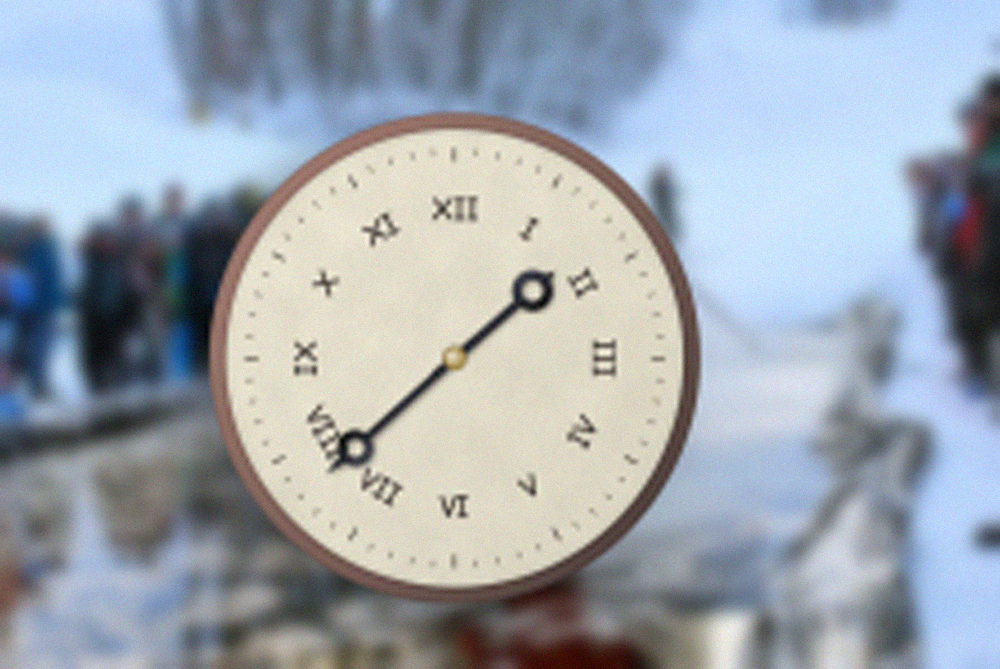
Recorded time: 1:38
